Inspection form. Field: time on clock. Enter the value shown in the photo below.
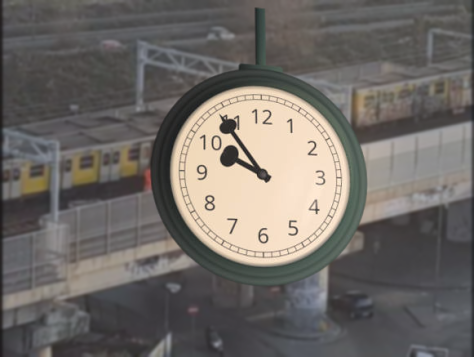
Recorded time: 9:54
